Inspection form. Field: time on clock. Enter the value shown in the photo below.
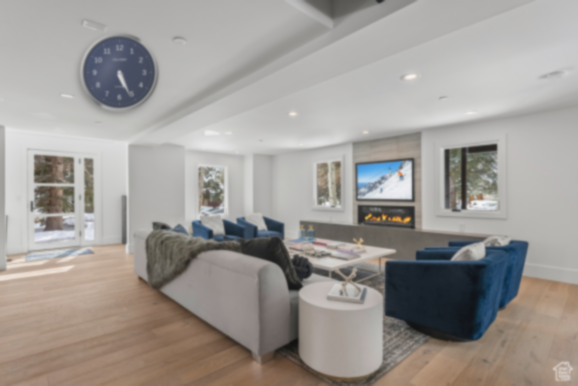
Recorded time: 5:26
